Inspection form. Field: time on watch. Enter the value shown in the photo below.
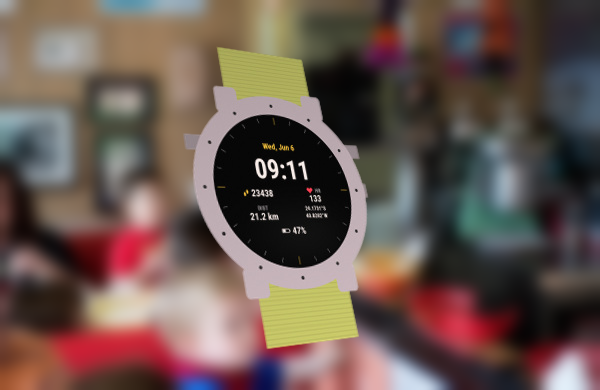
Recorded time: 9:11
